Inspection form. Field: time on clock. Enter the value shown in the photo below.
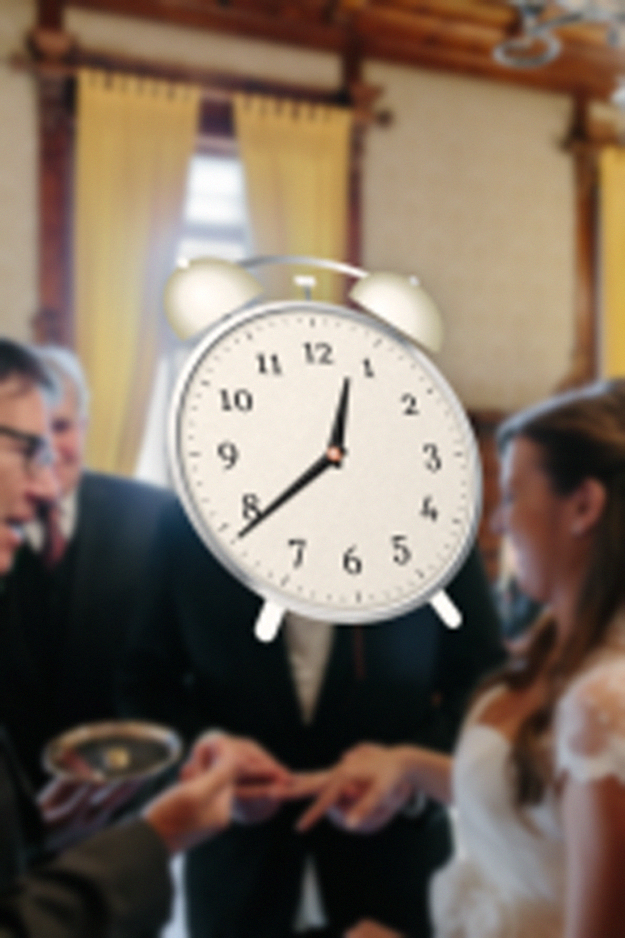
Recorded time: 12:39
